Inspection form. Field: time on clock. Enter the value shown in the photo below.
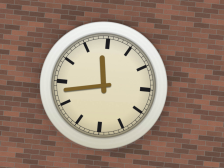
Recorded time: 11:43
